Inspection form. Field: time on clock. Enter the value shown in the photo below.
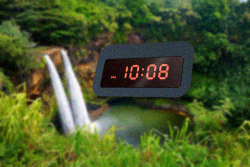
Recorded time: 10:08
